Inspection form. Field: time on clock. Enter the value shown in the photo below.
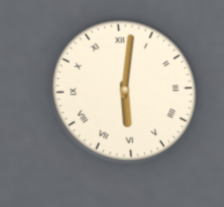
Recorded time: 6:02
